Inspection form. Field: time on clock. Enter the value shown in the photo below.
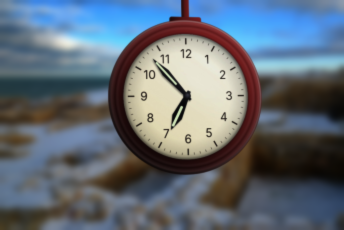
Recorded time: 6:53
